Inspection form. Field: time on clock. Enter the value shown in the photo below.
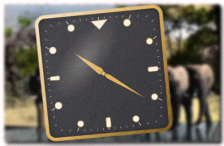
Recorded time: 10:21
